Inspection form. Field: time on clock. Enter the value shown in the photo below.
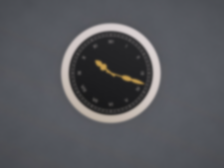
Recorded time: 10:18
